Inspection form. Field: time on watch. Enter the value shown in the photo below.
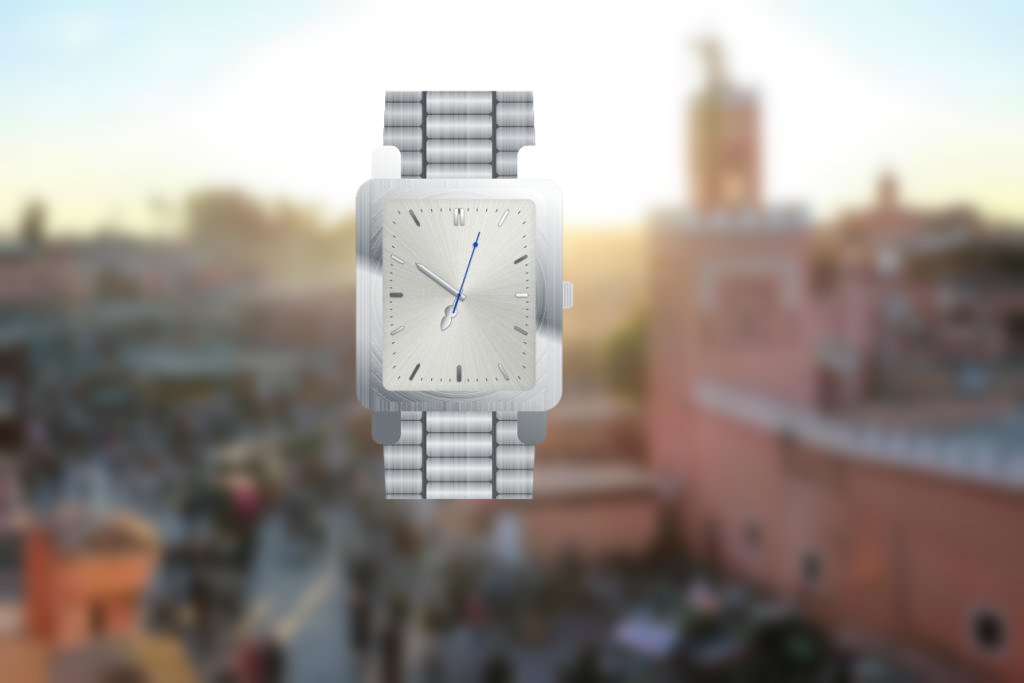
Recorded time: 6:51:03
